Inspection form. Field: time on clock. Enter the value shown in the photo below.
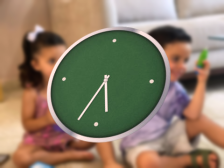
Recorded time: 5:34
